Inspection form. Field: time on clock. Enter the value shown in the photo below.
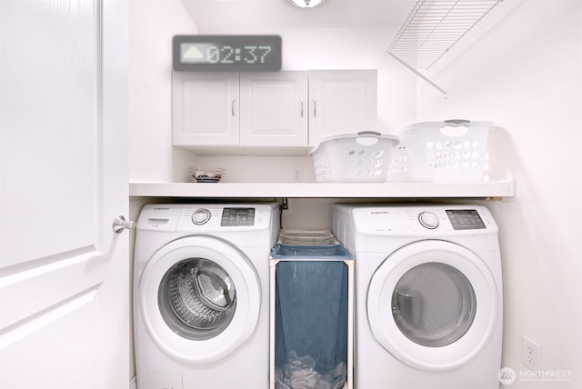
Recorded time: 2:37
